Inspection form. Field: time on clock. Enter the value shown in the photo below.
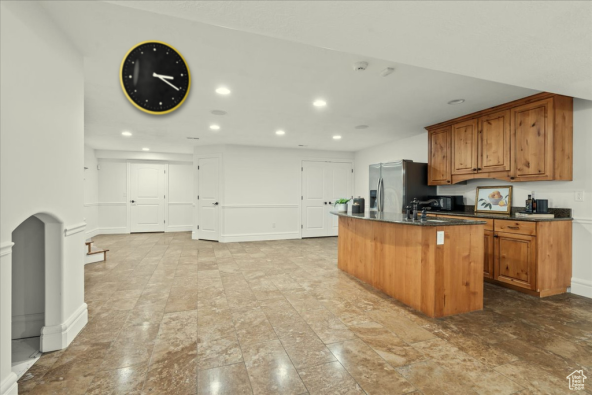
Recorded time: 3:21
